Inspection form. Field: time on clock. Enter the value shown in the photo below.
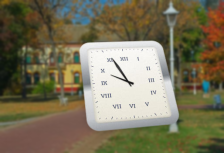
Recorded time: 9:56
